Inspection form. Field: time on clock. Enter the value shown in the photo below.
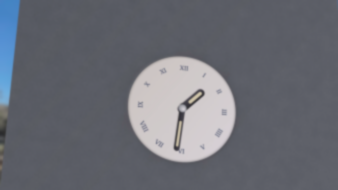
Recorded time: 1:31
